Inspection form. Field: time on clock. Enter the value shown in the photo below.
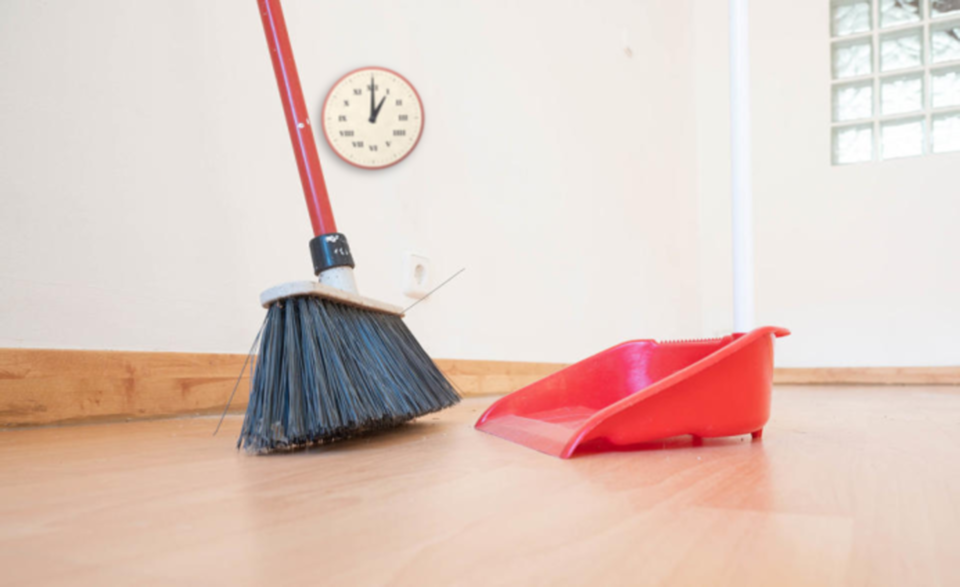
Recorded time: 1:00
